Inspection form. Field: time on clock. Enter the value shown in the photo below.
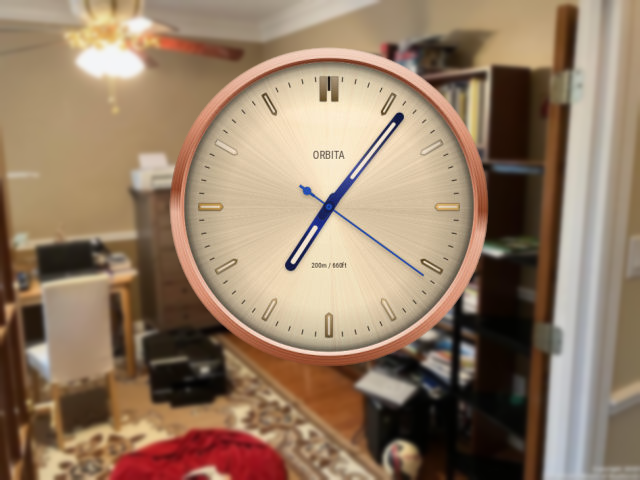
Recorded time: 7:06:21
